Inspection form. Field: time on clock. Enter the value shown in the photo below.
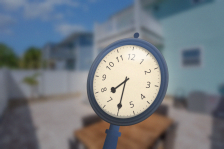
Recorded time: 7:30
